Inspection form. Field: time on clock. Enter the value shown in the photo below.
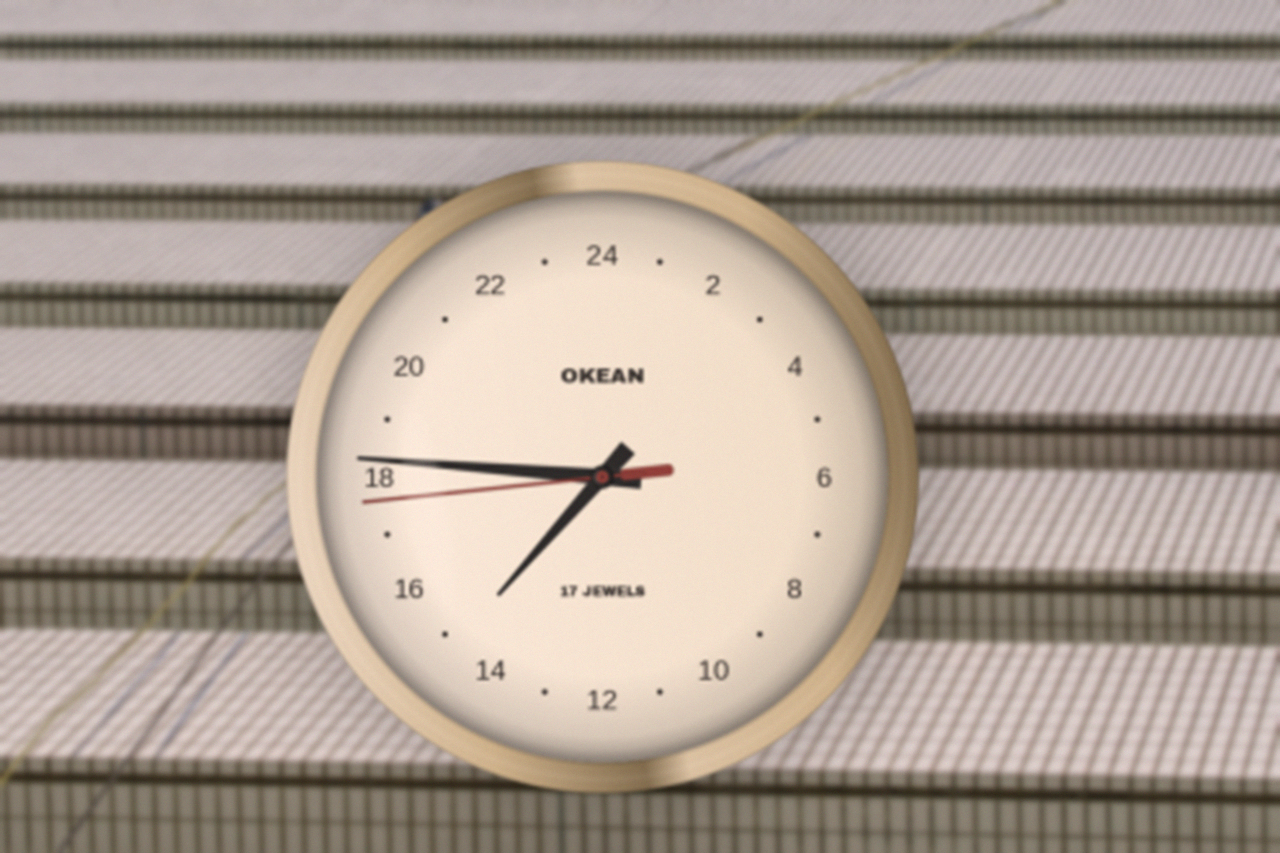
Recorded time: 14:45:44
